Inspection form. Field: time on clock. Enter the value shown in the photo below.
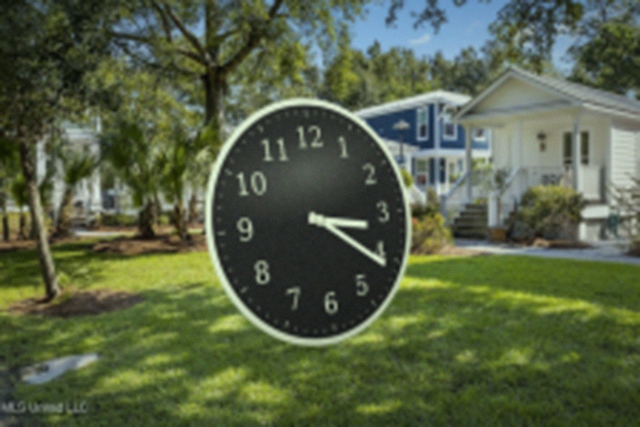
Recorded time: 3:21
